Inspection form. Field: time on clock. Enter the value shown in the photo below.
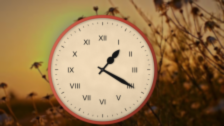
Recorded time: 1:20
